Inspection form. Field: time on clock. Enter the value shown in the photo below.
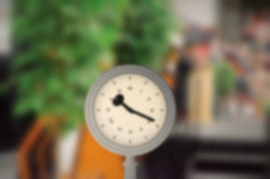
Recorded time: 10:19
